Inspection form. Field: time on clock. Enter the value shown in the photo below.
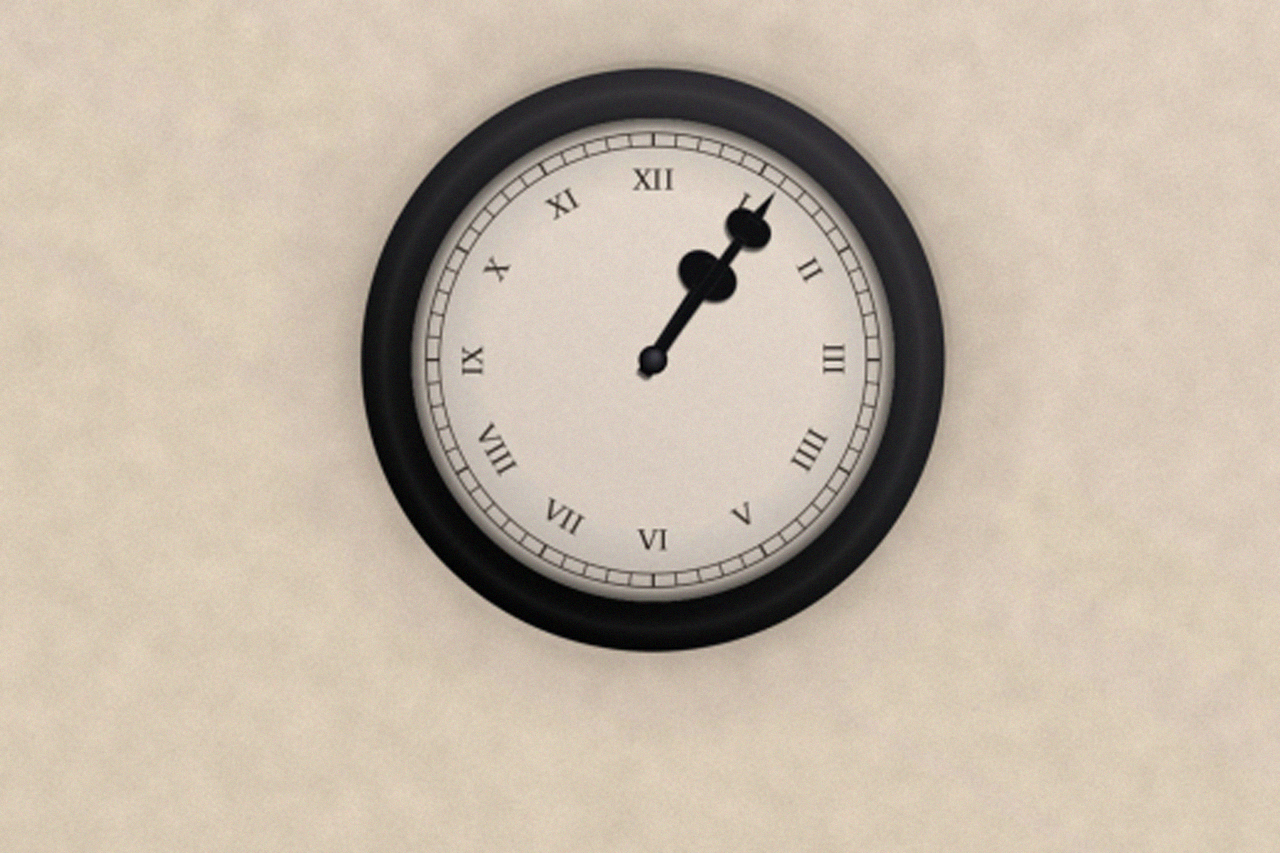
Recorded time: 1:06
